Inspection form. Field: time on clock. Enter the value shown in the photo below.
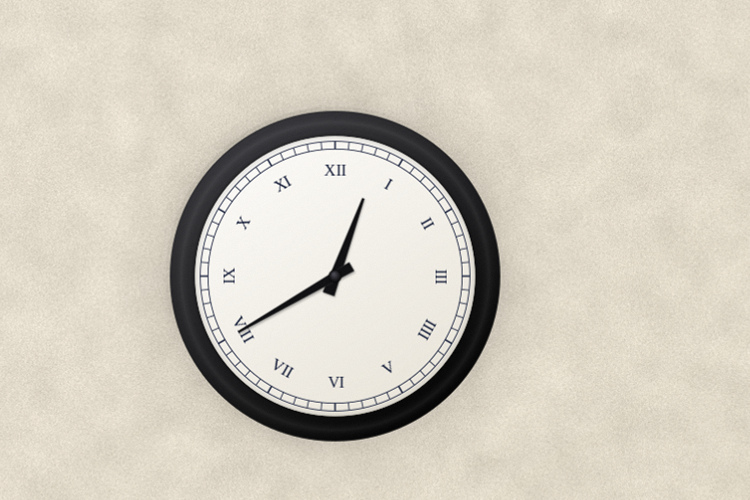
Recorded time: 12:40
